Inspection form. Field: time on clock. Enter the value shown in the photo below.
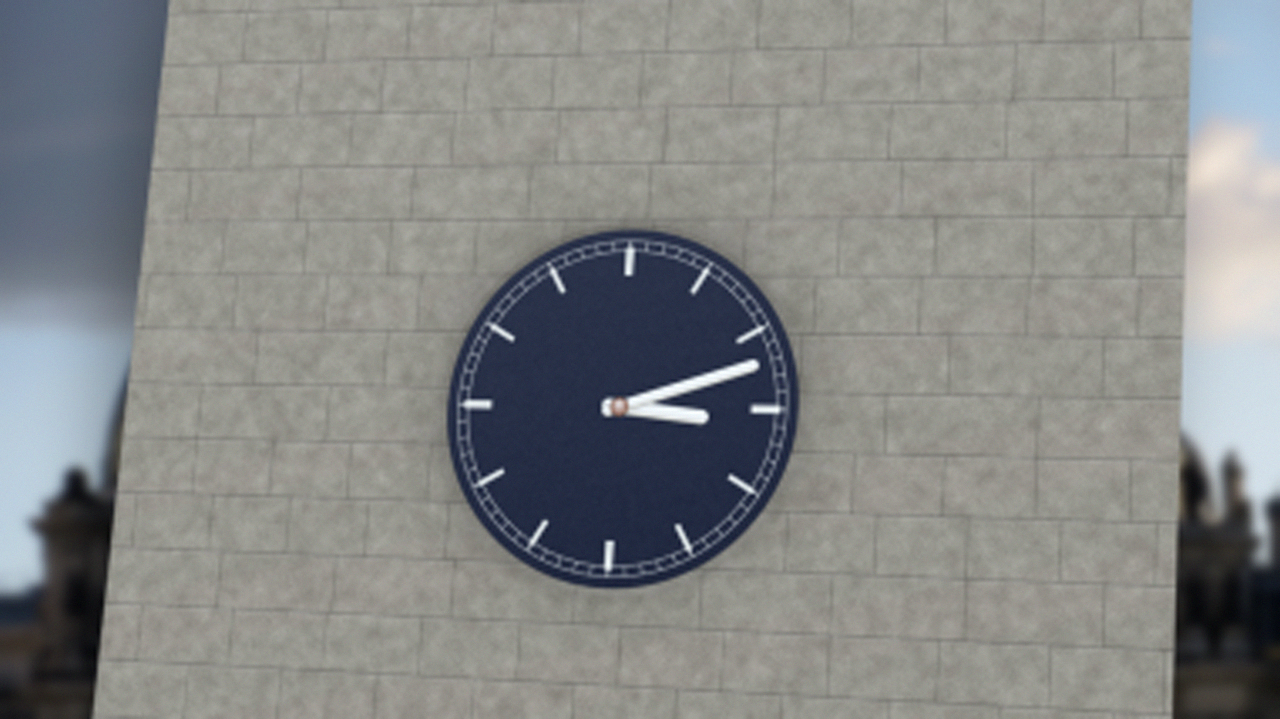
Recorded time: 3:12
